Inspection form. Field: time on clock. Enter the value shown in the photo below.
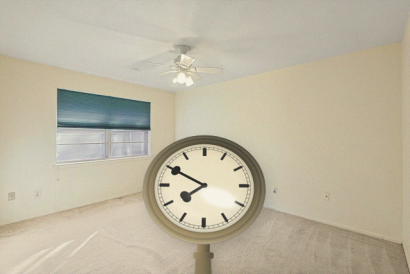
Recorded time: 7:50
